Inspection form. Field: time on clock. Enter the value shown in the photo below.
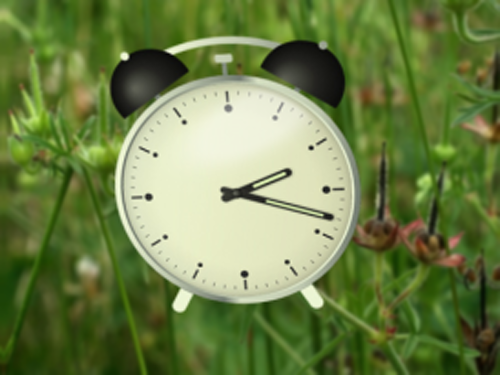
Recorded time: 2:18
